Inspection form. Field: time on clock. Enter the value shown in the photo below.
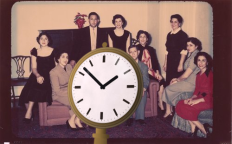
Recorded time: 1:52
